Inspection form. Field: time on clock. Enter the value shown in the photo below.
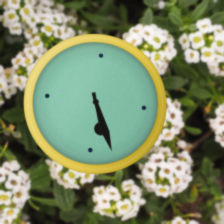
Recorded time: 5:26
